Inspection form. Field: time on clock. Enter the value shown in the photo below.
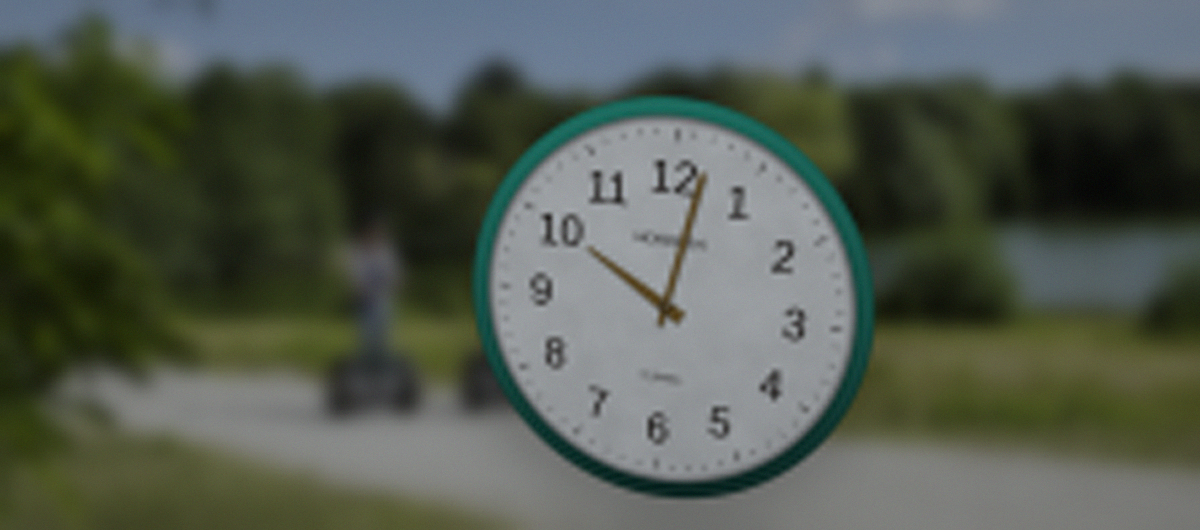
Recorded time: 10:02
